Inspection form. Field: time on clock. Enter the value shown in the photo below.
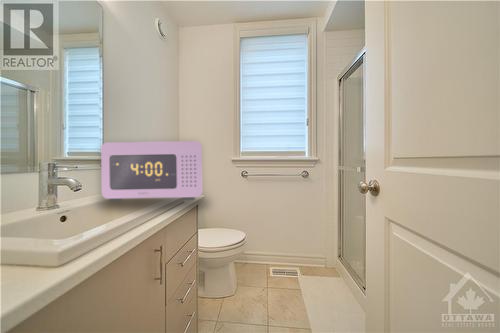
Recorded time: 4:00
